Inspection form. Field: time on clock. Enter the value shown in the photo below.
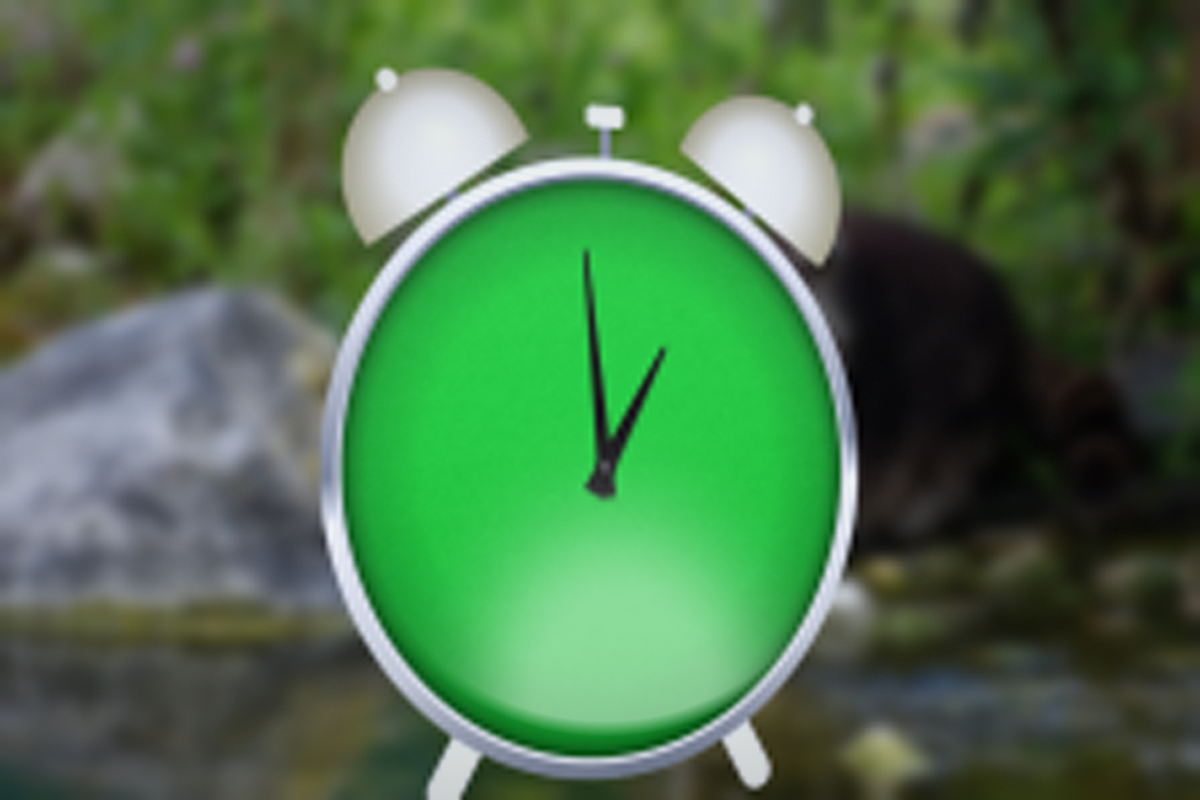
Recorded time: 12:59
